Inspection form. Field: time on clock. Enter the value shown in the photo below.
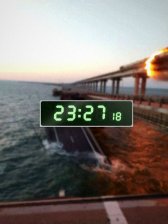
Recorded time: 23:27:18
